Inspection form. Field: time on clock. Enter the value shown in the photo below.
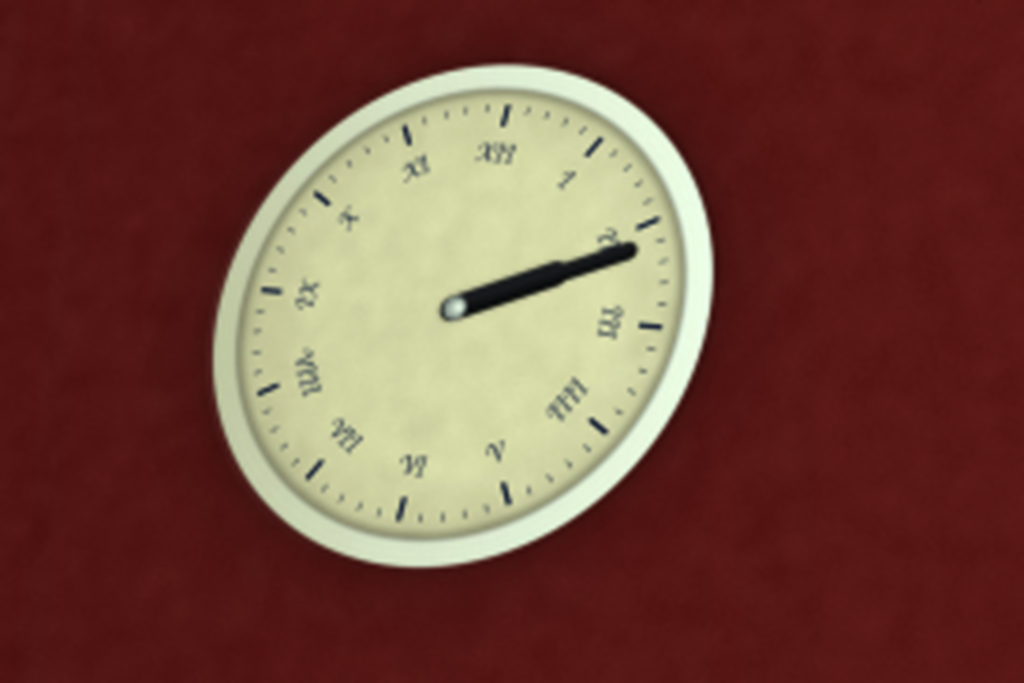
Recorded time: 2:11
